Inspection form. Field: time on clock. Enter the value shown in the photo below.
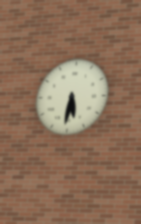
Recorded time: 5:31
